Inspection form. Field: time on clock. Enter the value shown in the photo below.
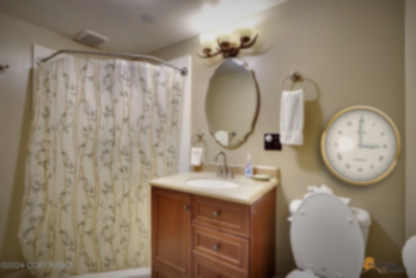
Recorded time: 3:00
